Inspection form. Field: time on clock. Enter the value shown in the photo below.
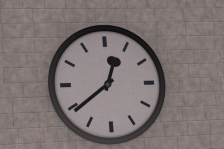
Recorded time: 12:39
